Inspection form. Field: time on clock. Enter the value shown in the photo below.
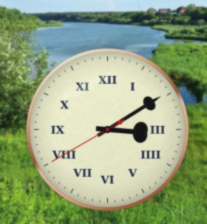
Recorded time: 3:09:40
